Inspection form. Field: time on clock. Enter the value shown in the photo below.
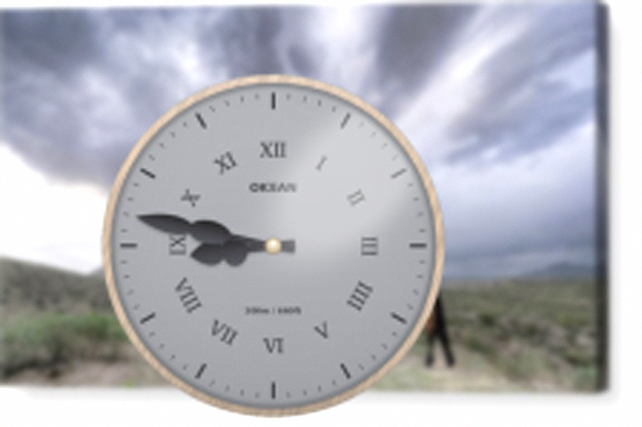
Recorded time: 8:47
